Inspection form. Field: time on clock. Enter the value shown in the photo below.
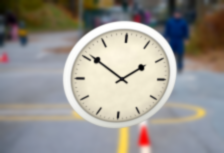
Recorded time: 1:51
